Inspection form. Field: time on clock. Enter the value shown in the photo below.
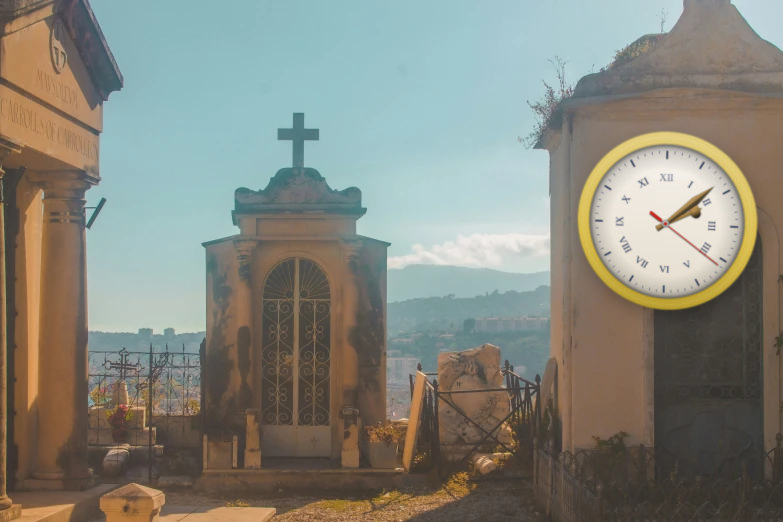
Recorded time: 2:08:21
